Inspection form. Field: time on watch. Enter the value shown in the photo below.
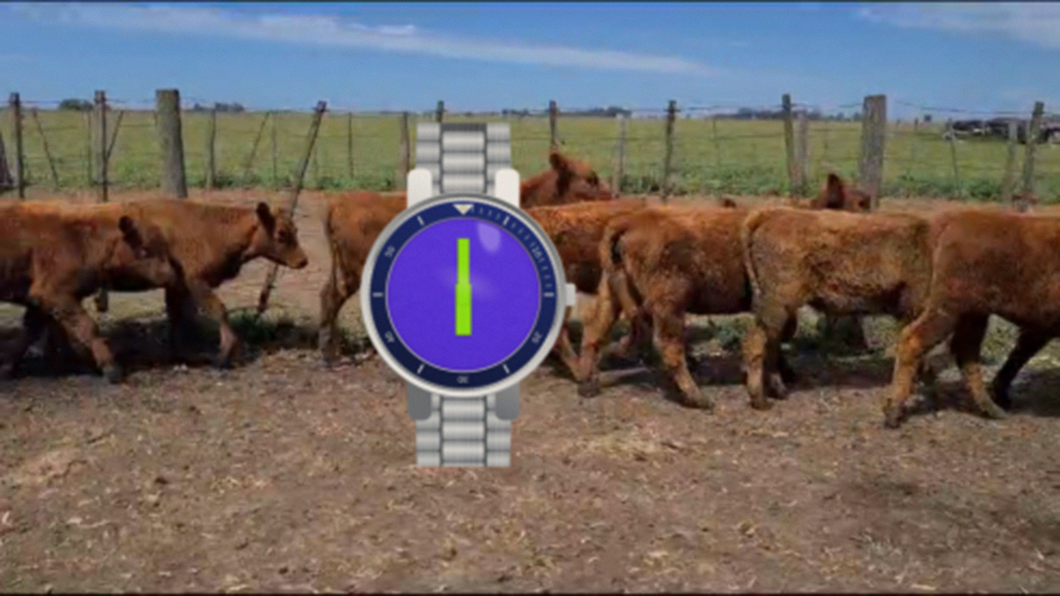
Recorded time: 6:00
